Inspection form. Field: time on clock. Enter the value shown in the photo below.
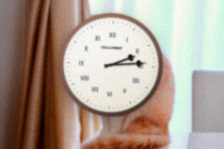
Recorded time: 2:14
